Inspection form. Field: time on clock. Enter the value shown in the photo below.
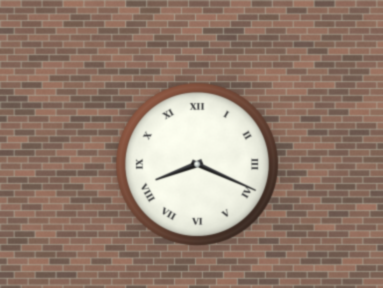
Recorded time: 8:19
